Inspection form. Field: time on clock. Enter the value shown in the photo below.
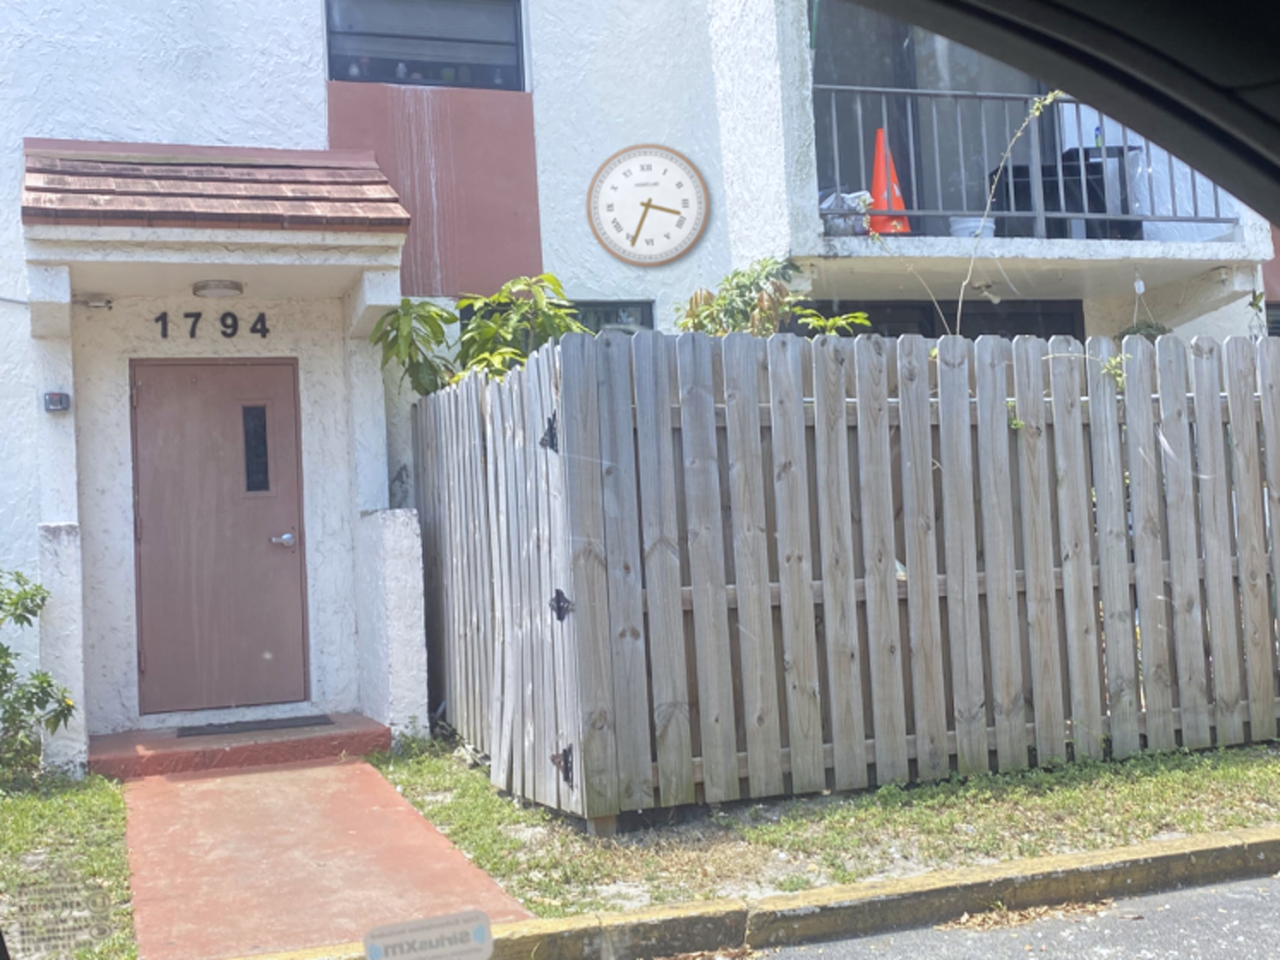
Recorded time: 3:34
